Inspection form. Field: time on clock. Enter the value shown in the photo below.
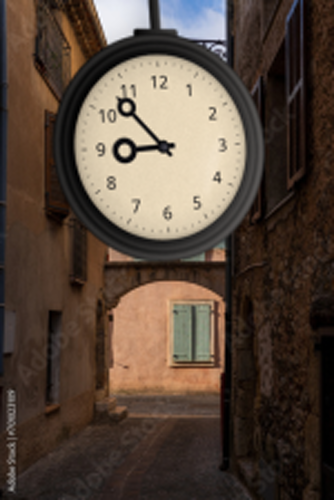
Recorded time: 8:53
